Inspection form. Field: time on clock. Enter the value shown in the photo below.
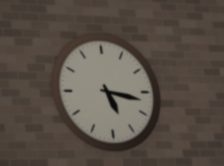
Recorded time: 5:17
